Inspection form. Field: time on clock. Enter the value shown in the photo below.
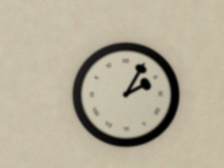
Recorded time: 2:05
